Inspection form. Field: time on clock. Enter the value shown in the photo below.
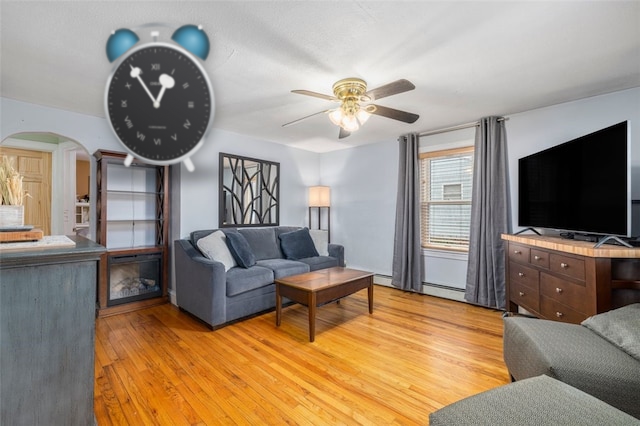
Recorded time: 12:54
